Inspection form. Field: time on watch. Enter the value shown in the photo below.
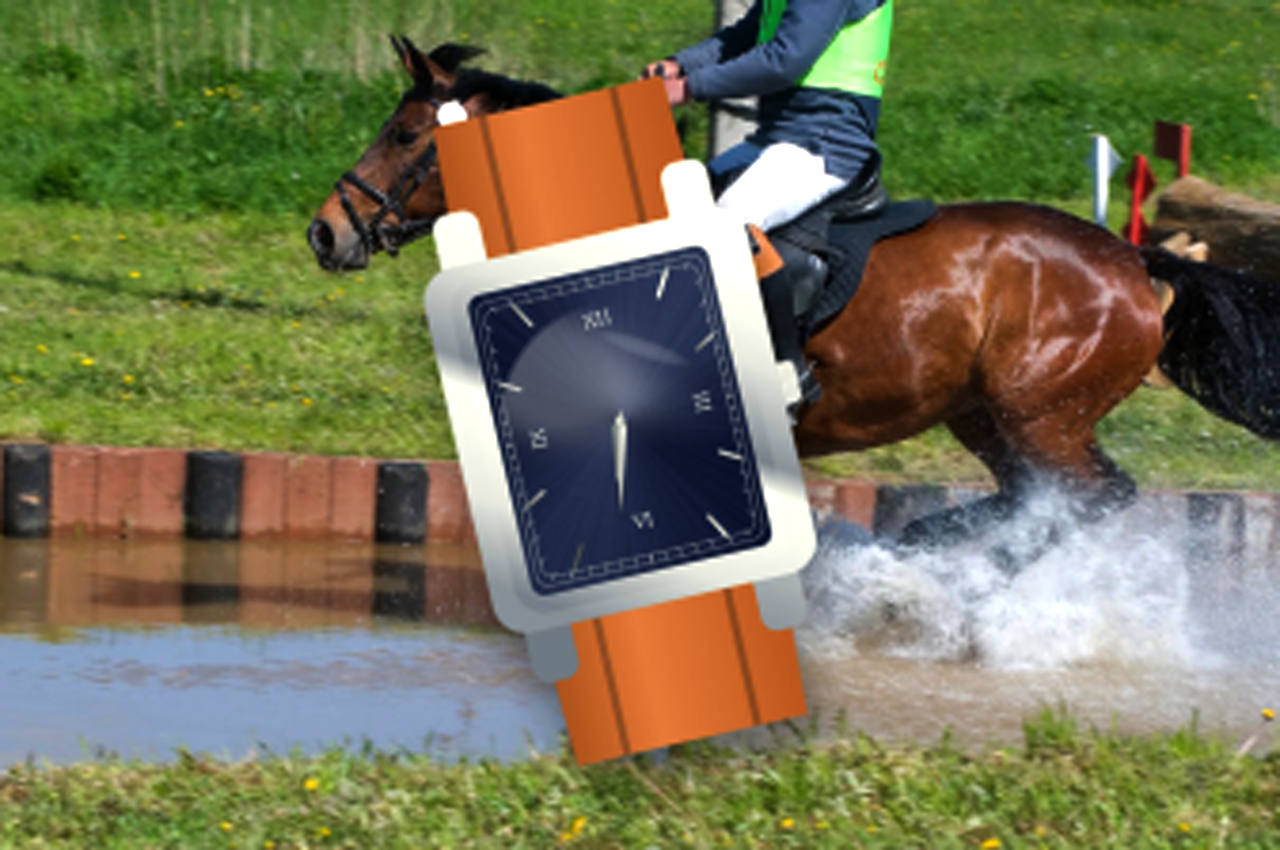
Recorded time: 6:32
